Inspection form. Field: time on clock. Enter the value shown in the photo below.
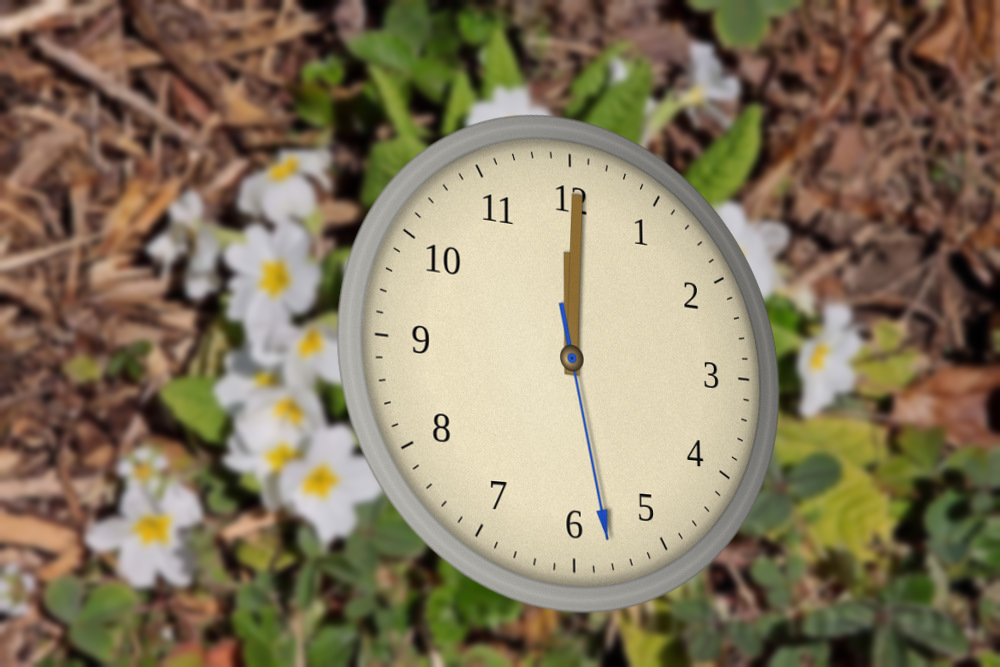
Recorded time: 12:00:28
